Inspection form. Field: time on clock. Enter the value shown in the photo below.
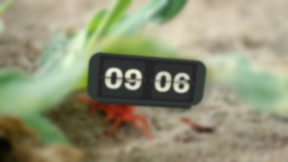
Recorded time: 9:06
